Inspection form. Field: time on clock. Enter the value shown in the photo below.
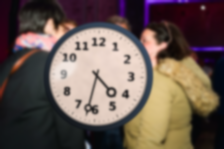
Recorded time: 4:32
